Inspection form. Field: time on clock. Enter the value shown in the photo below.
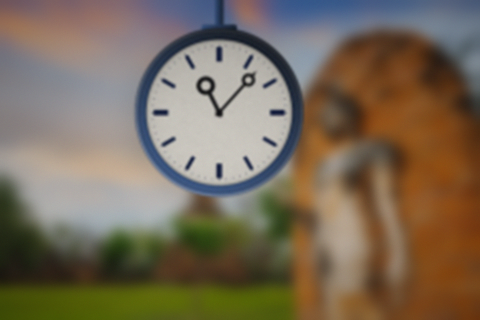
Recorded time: 11:07
